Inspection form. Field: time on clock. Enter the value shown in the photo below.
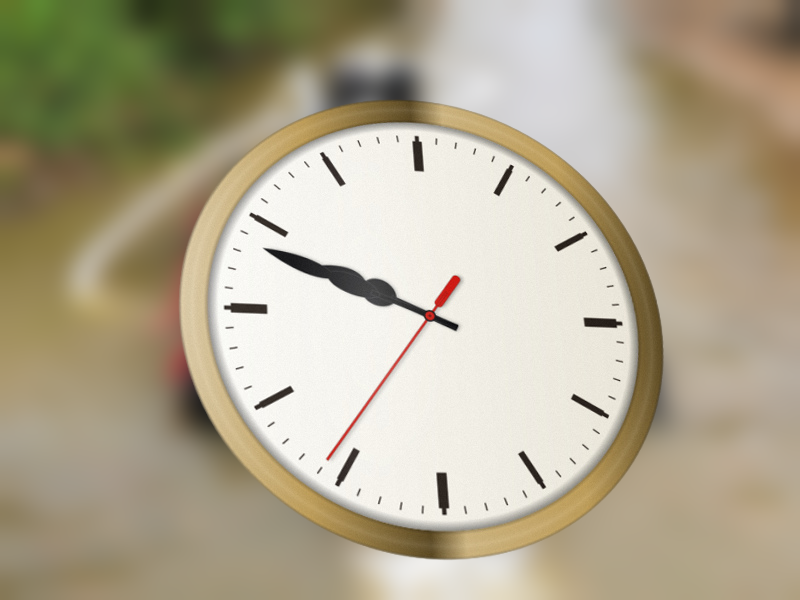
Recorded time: 9:48:36
